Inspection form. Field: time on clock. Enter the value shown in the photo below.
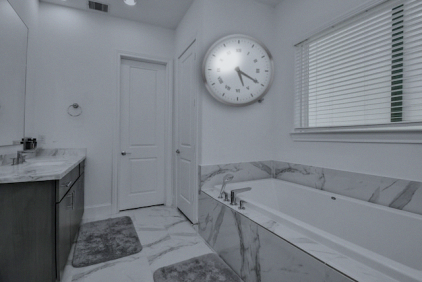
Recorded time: 5:20
